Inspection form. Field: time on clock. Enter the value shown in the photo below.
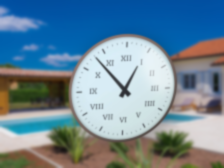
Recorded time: 12:53
